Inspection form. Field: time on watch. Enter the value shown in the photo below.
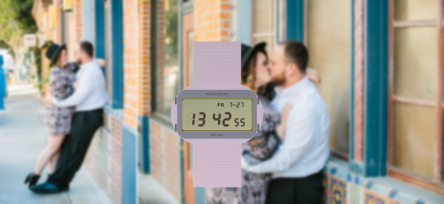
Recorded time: 13:42:55
